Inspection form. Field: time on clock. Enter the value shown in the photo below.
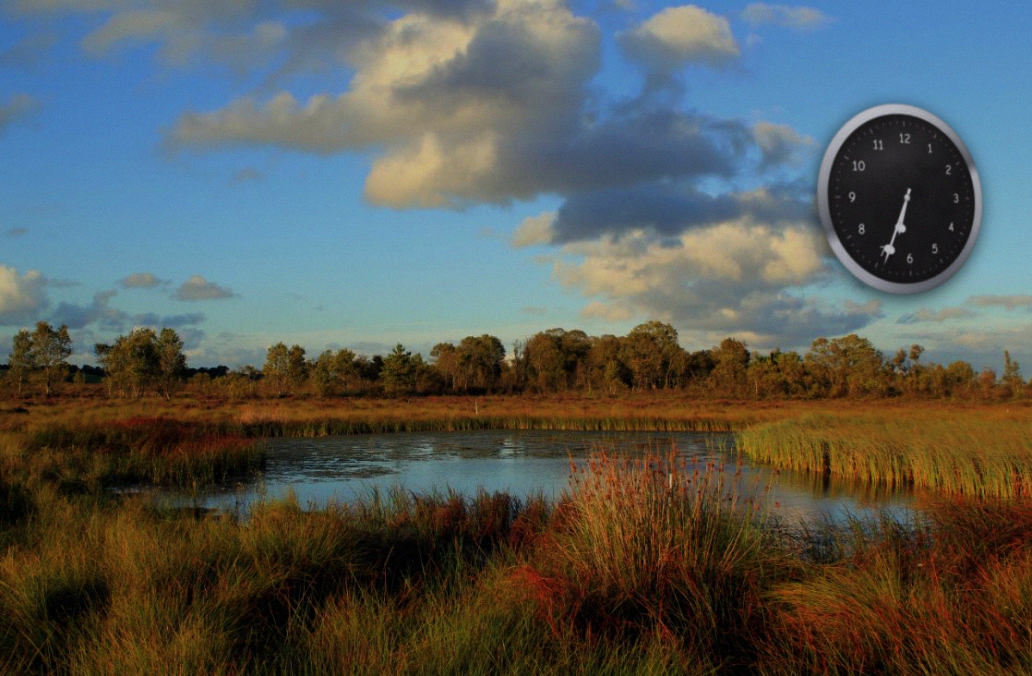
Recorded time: 6:34
